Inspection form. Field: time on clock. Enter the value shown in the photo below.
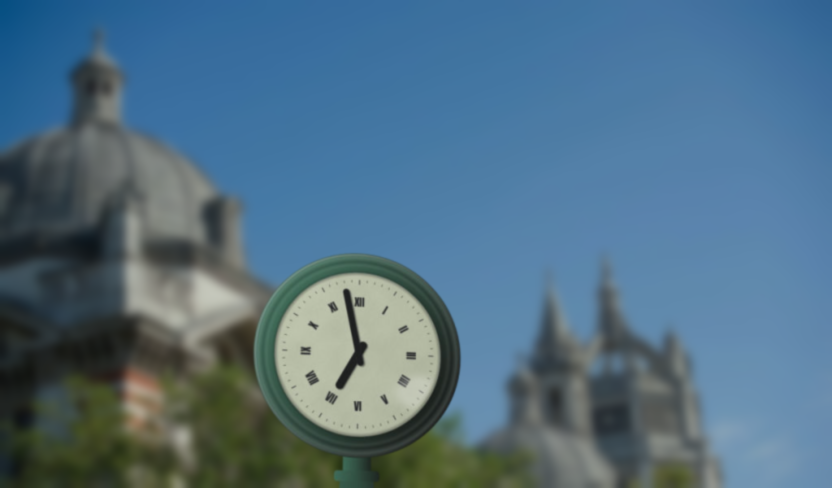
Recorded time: 6:58
